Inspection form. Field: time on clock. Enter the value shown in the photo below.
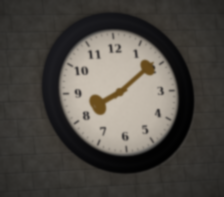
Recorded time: 8:09
